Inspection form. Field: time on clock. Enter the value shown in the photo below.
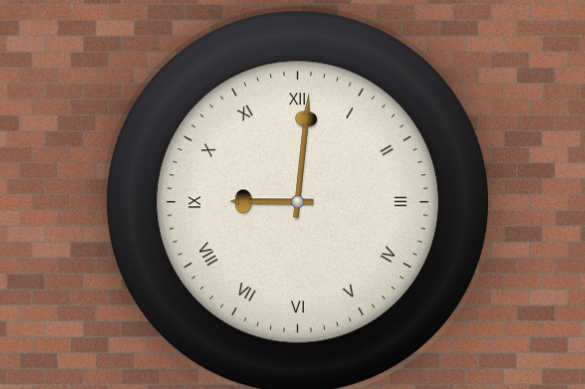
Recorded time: 9:01
